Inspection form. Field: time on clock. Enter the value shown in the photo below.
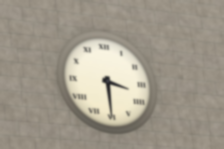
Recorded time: 3:30
